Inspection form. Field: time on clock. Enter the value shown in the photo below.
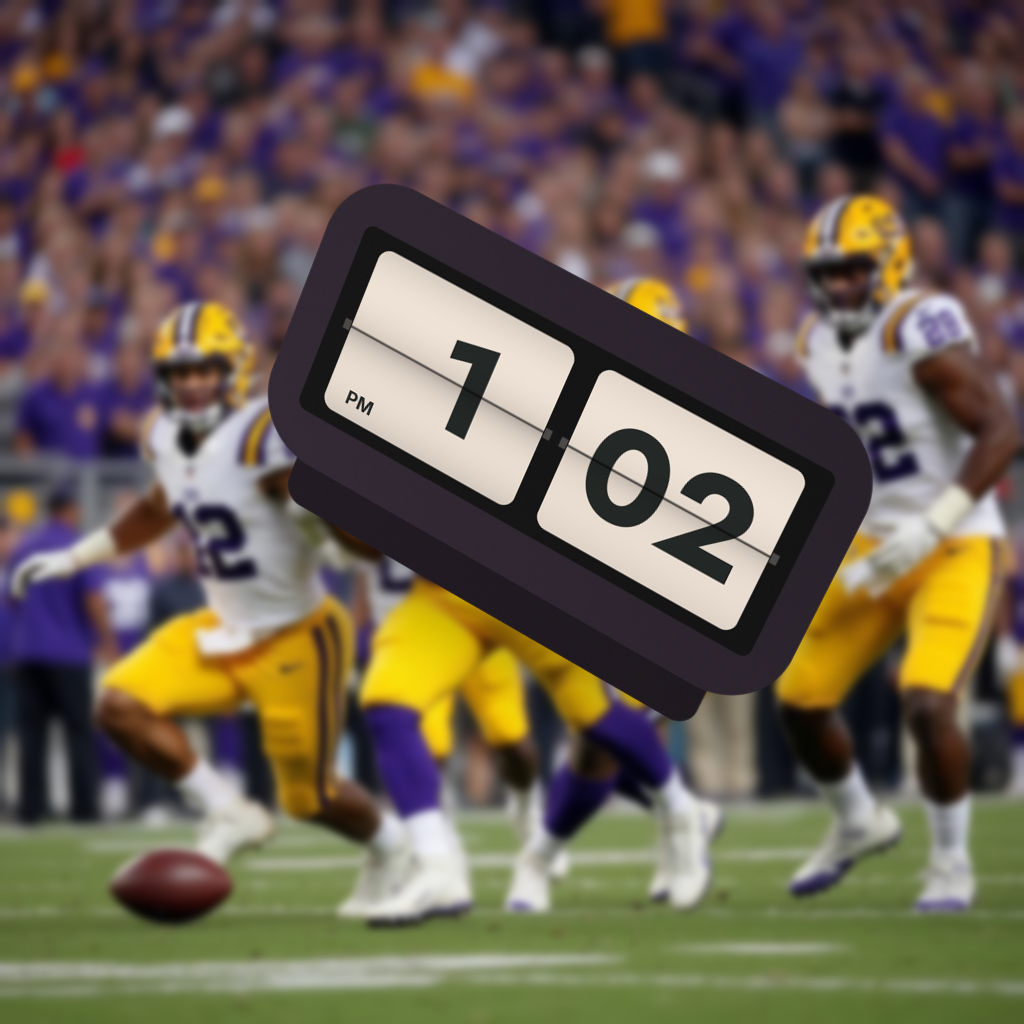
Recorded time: 1:02
